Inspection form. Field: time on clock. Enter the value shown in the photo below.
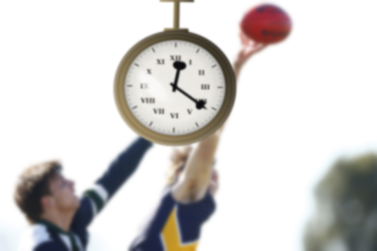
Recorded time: 12:21
